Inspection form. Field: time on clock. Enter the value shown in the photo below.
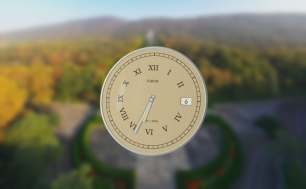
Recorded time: 6:34
